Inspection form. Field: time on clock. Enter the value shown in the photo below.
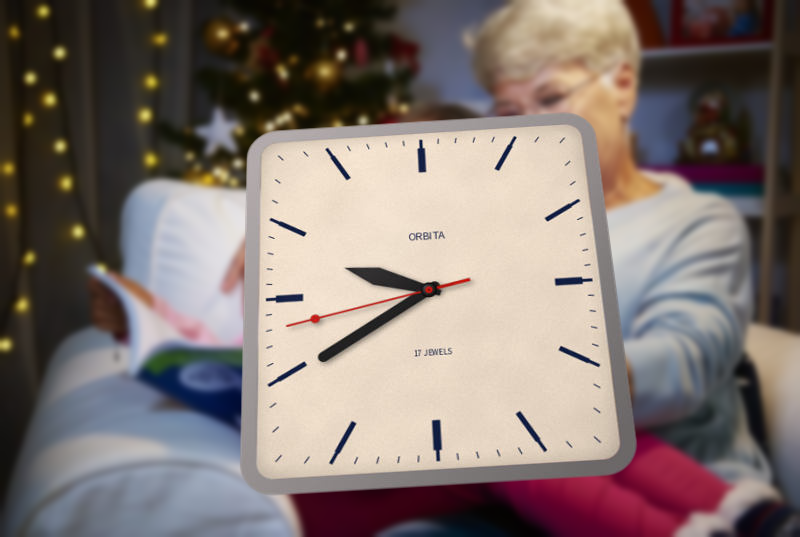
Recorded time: 9:39:43
